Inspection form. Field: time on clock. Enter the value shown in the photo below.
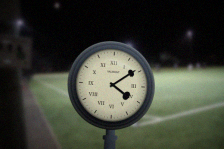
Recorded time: 4:09
